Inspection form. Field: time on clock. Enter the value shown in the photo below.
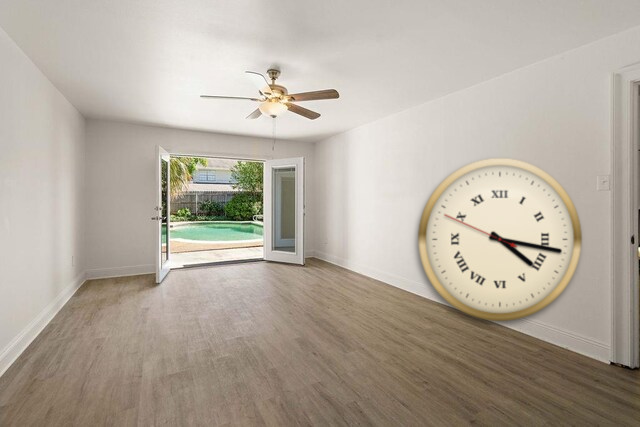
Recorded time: 4:16:49
